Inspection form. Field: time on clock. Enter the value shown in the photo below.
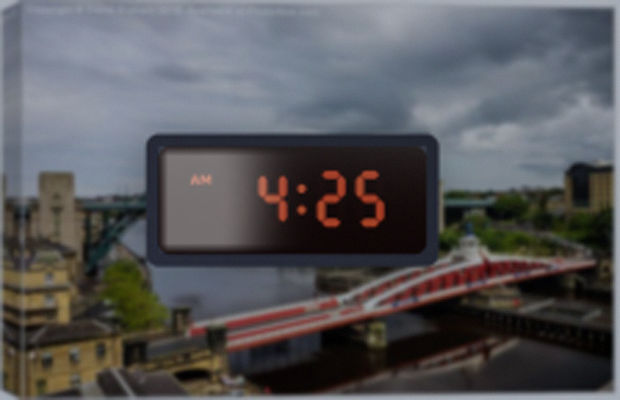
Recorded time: 4:25
